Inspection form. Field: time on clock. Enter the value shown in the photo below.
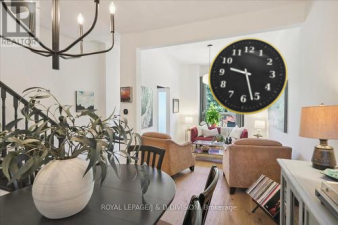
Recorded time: 9:27
